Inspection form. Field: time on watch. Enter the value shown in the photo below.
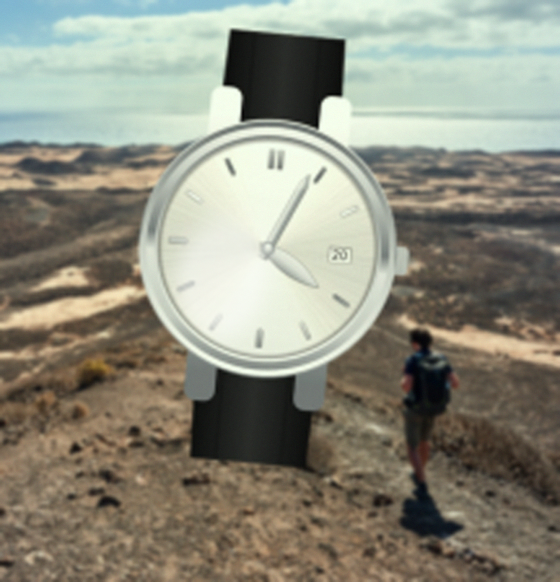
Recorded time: 4:04
